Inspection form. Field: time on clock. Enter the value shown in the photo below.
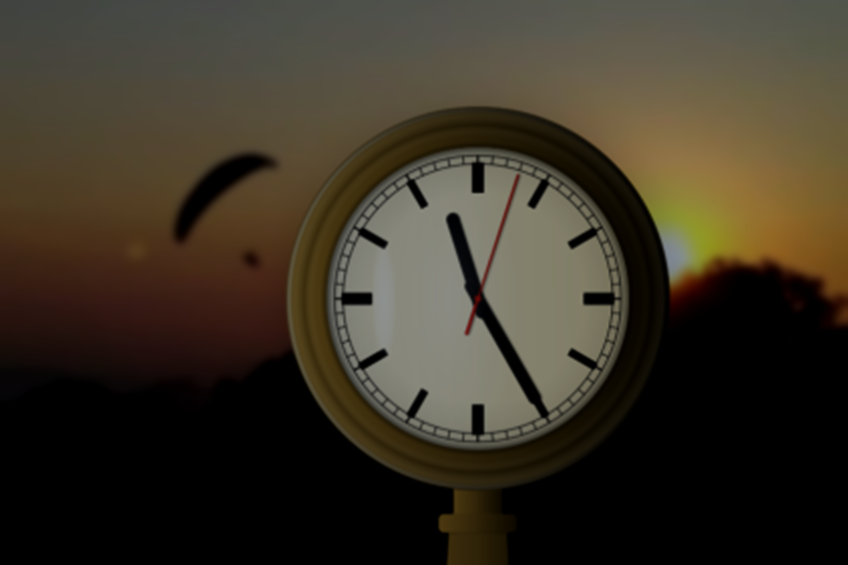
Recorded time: 11:25:03
